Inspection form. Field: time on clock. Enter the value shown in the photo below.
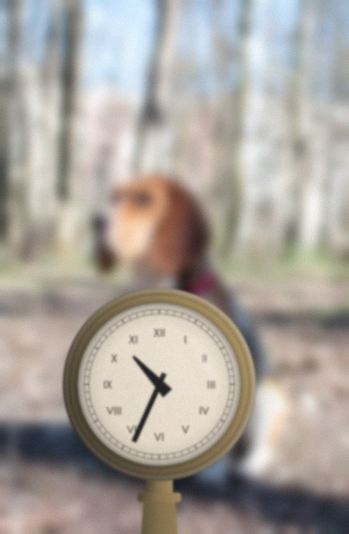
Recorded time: 10:34
